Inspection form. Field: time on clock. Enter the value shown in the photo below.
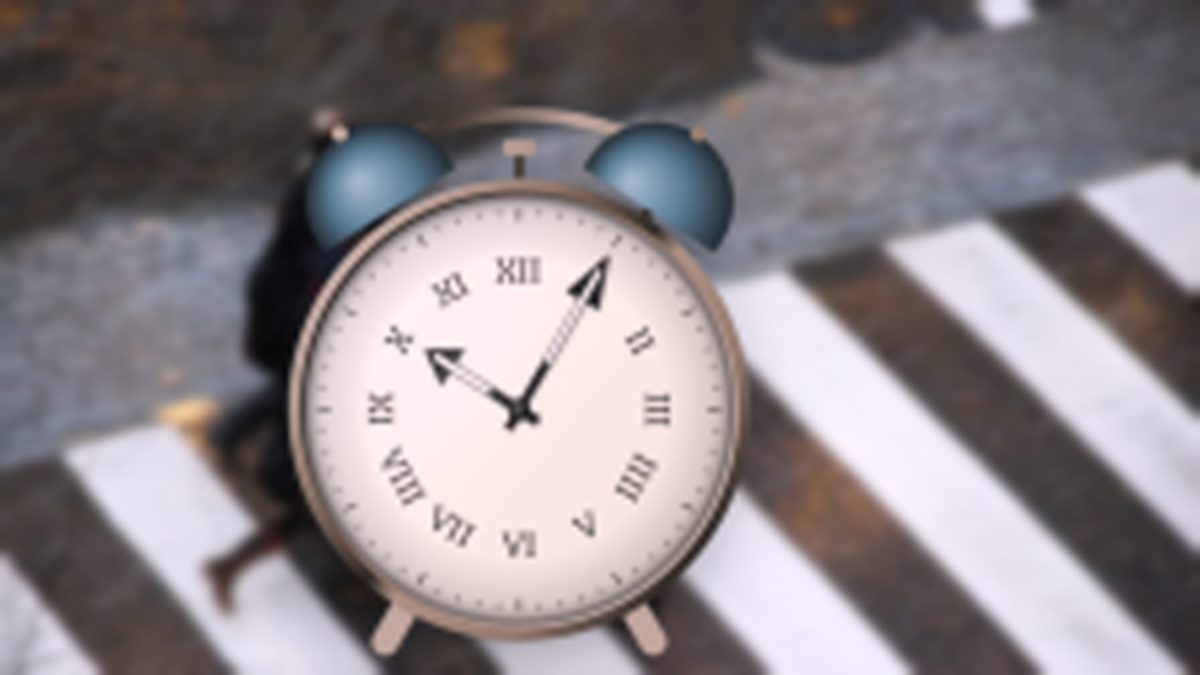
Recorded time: 10:05
